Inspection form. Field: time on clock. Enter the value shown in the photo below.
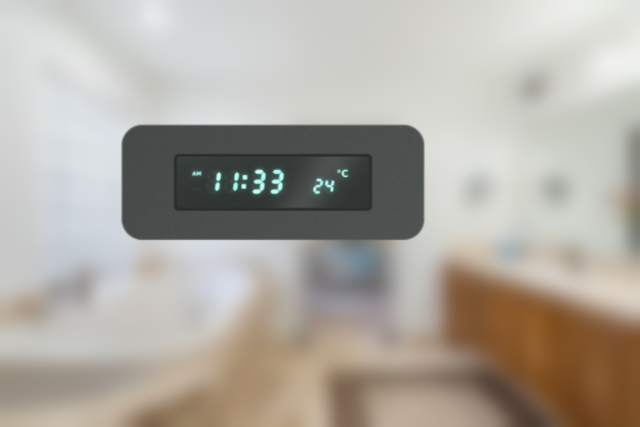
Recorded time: 11:33
